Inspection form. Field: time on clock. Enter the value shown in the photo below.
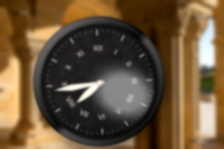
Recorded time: 7:44
